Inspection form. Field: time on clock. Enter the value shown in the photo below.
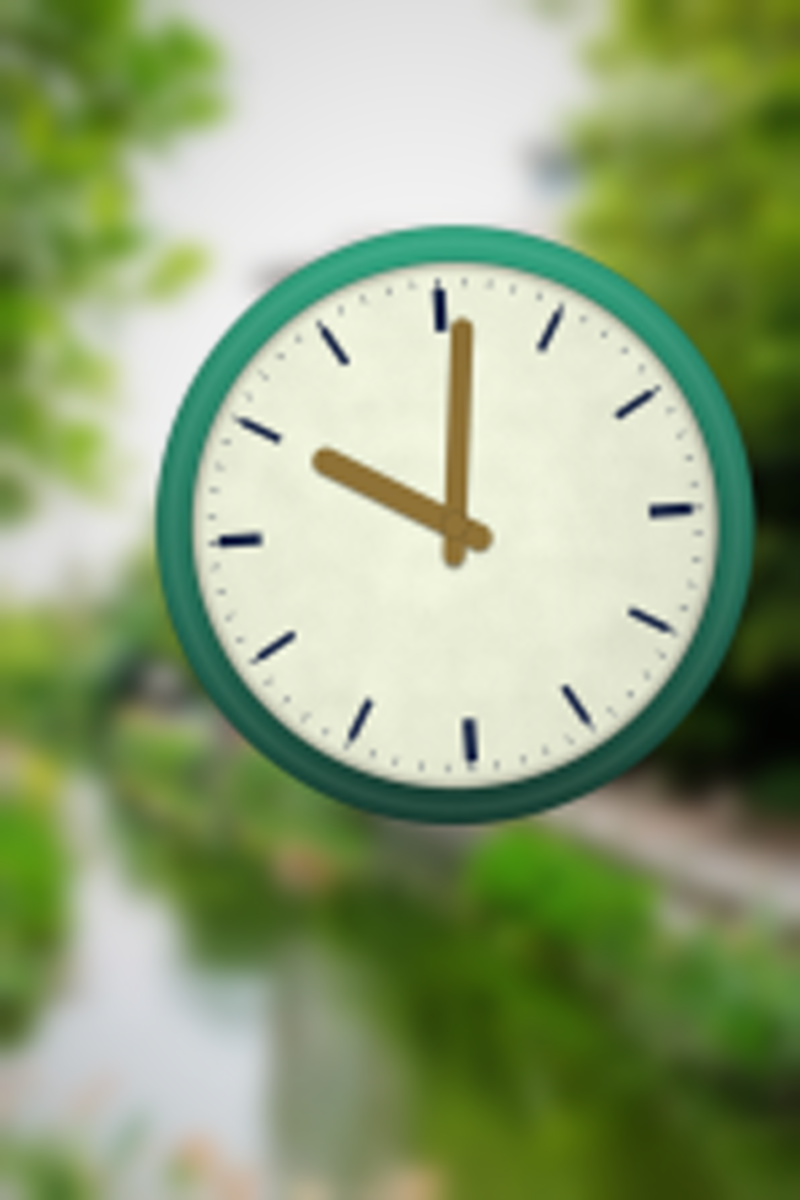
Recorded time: 10:01
